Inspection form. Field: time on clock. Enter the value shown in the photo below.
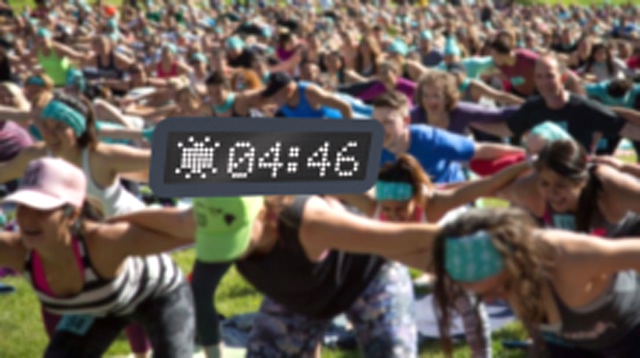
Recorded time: 4:46
